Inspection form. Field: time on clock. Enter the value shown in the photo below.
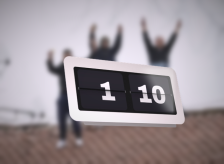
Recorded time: 1:10
